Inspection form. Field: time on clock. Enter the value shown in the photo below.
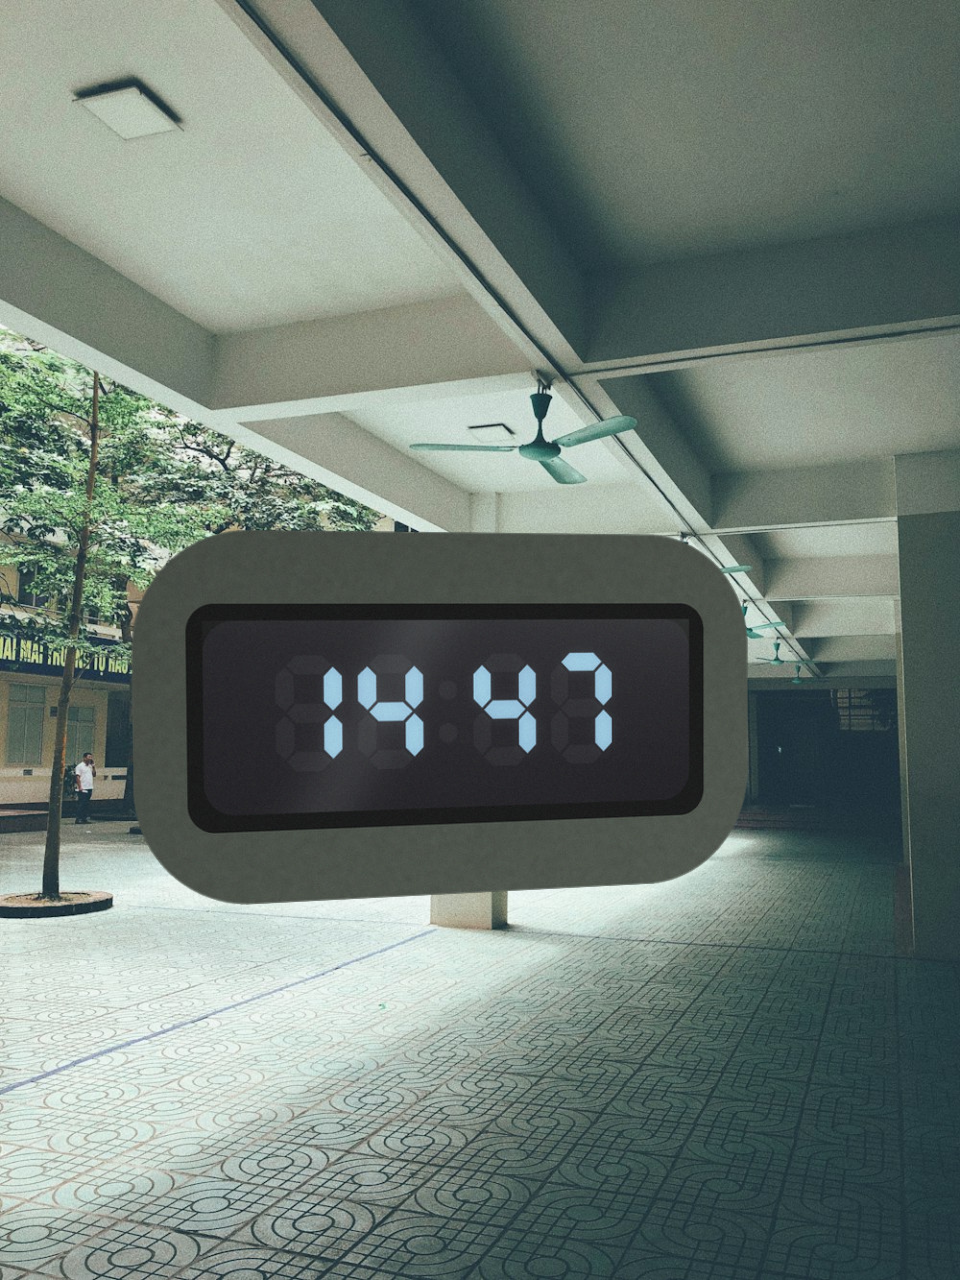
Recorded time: 14:47
